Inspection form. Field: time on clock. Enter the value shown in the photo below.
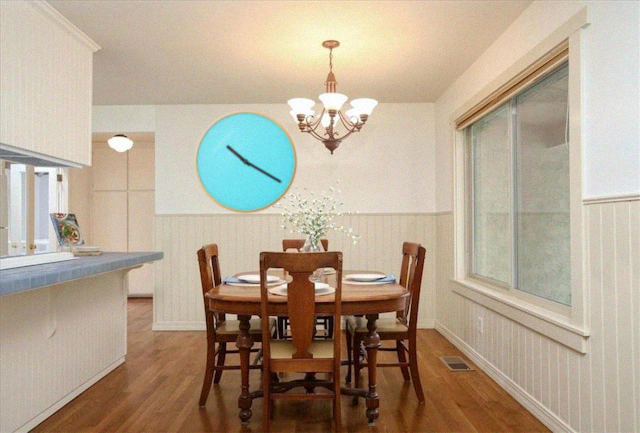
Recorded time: 10:20
